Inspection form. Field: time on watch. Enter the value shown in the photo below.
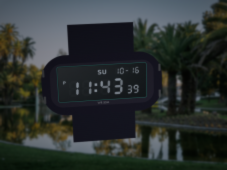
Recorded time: 11:43
